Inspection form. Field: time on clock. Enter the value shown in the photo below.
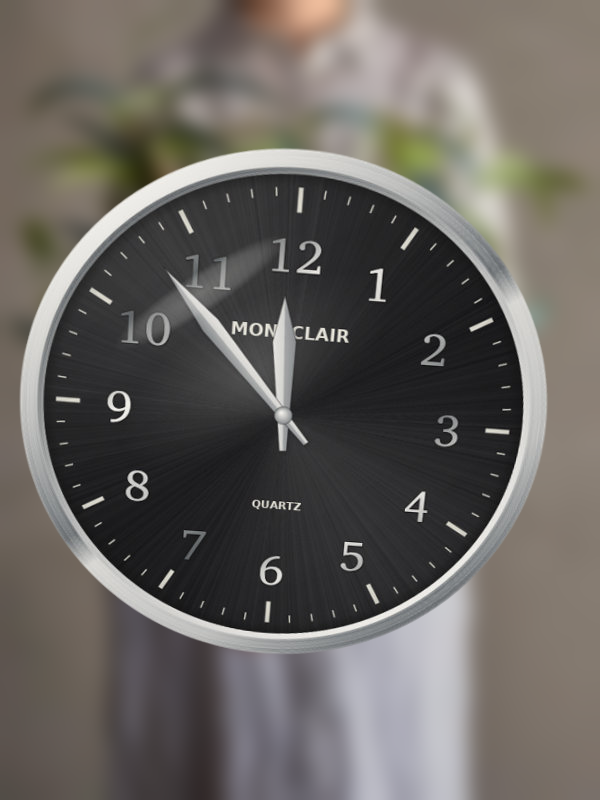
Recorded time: 11:53
